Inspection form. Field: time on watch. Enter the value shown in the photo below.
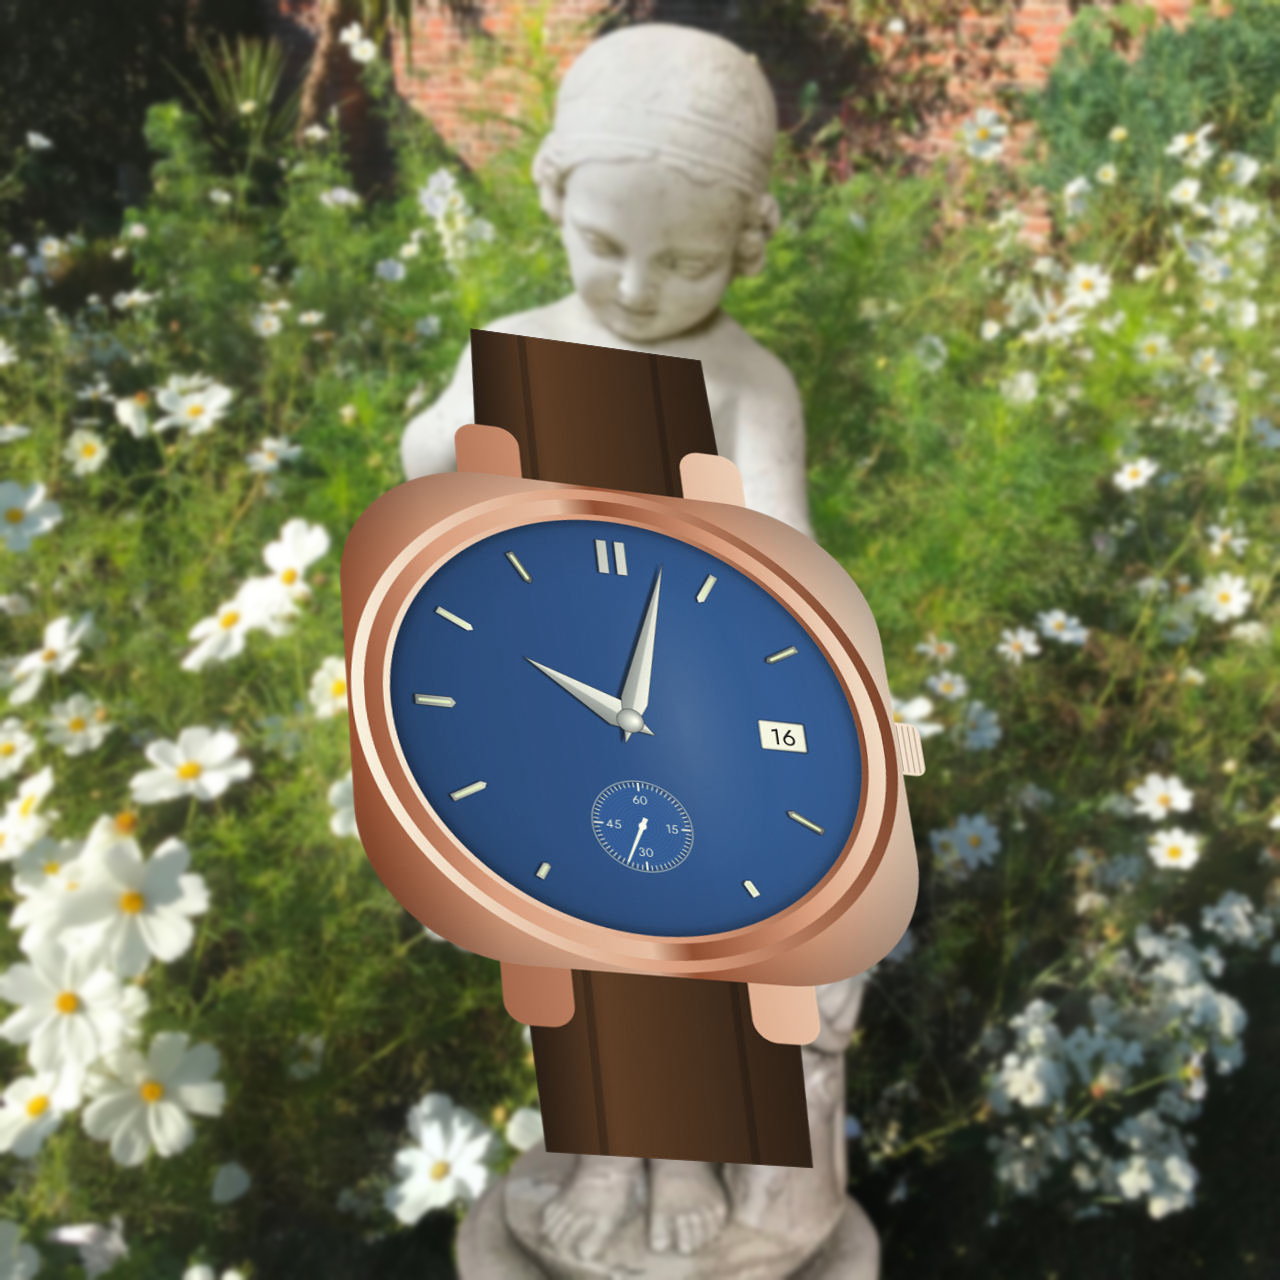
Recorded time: 10:02:34
